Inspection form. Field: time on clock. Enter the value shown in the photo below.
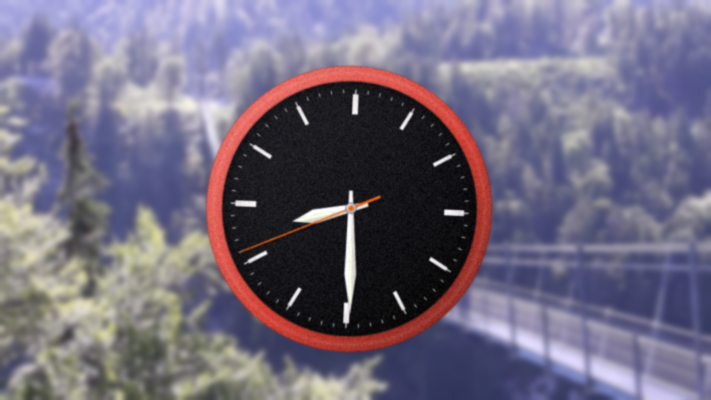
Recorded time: 8:29:41
